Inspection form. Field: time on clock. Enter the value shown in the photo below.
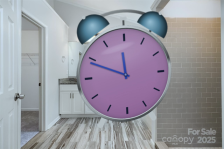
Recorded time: 11:49
